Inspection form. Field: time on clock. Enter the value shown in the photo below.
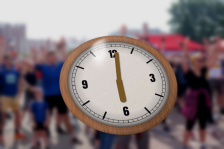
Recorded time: 6:01
